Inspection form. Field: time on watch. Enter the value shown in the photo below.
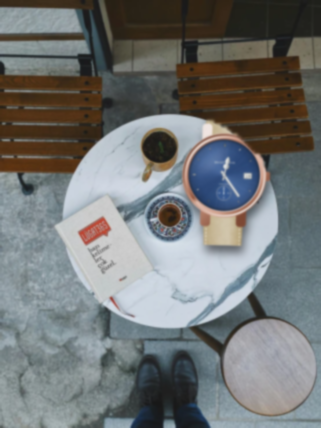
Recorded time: 12:24
